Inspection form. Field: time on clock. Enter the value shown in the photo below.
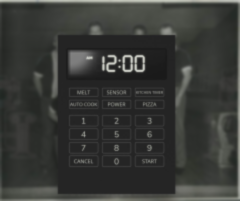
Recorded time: 12:00
